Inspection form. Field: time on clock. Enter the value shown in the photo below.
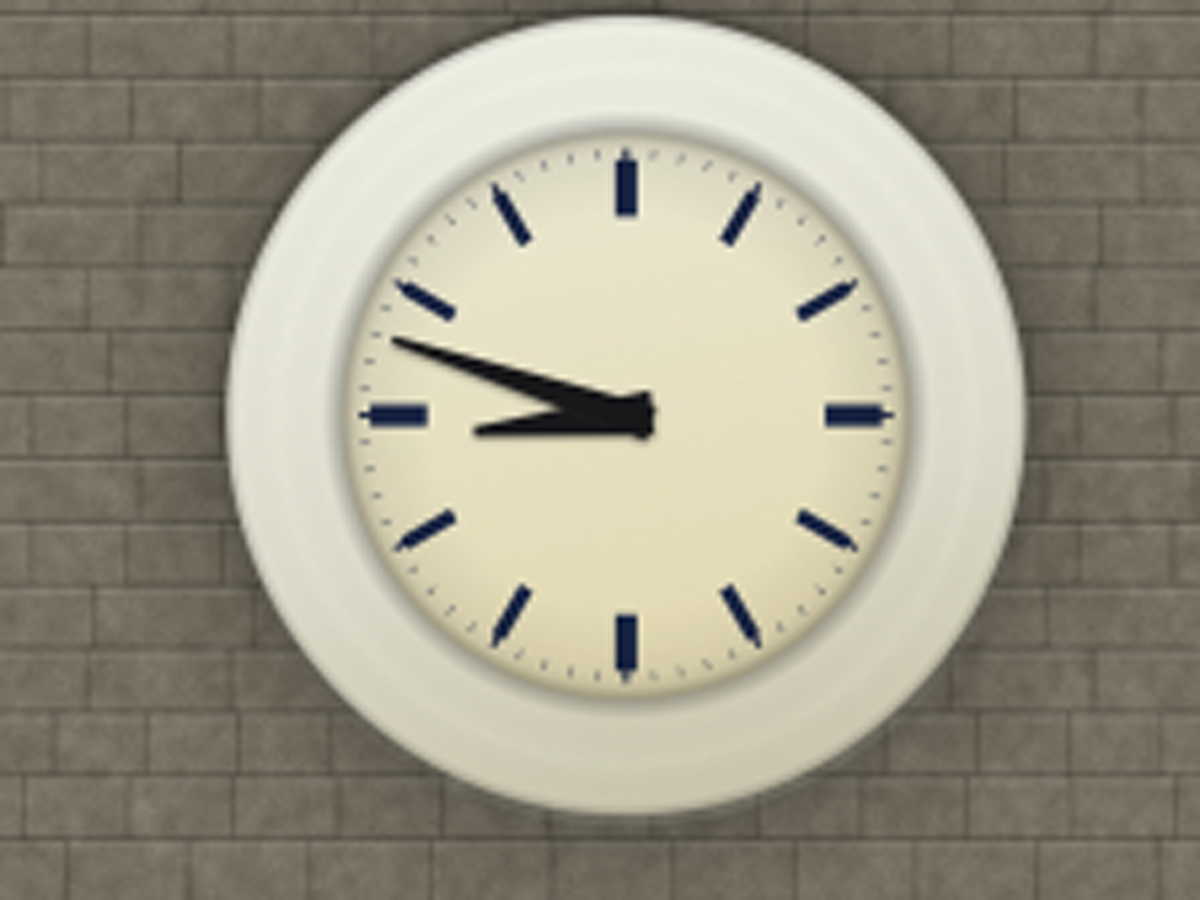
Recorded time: 8:48
